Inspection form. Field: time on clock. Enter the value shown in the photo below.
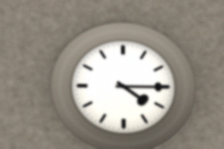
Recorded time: 4:15
